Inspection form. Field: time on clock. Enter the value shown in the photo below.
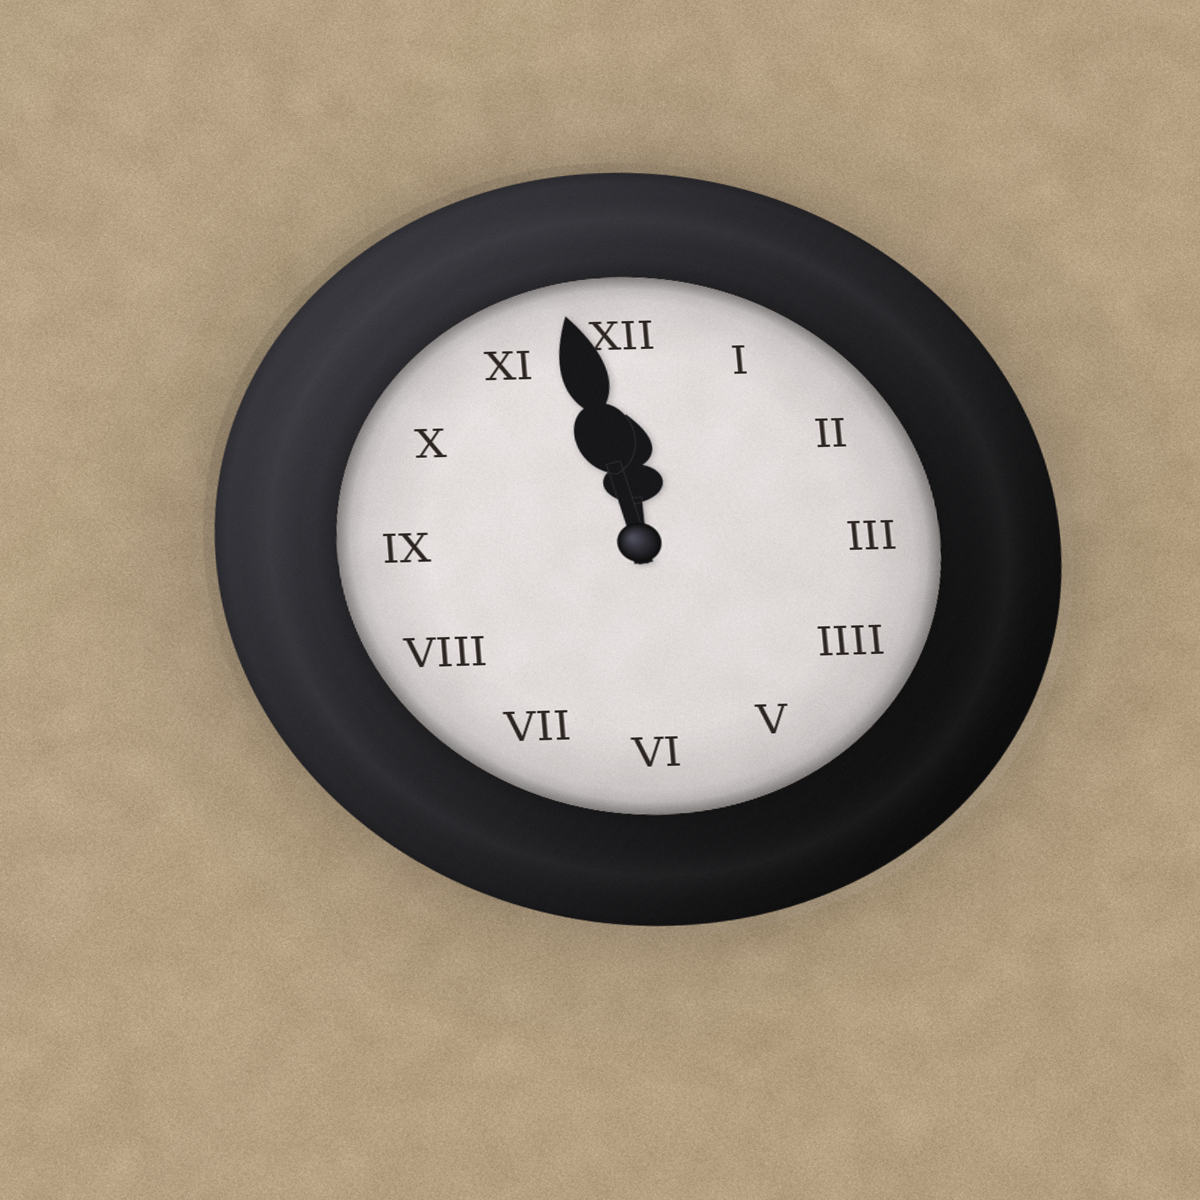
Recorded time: 11:58
